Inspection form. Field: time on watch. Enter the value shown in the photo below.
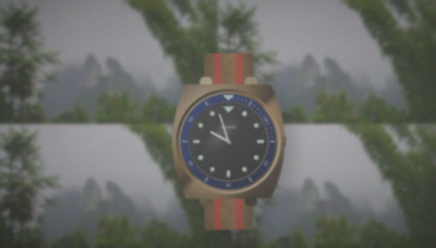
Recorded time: 9:57
